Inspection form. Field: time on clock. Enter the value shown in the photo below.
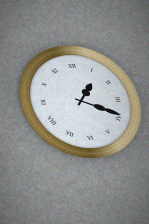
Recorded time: 1:19
